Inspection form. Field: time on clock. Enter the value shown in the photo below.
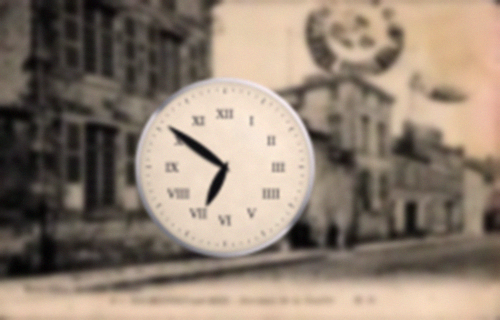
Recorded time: 6:51
